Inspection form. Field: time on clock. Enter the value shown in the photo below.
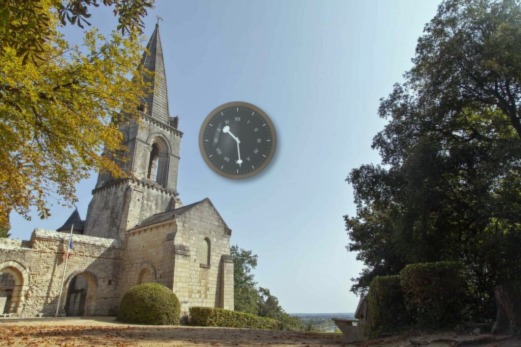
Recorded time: 10:29
